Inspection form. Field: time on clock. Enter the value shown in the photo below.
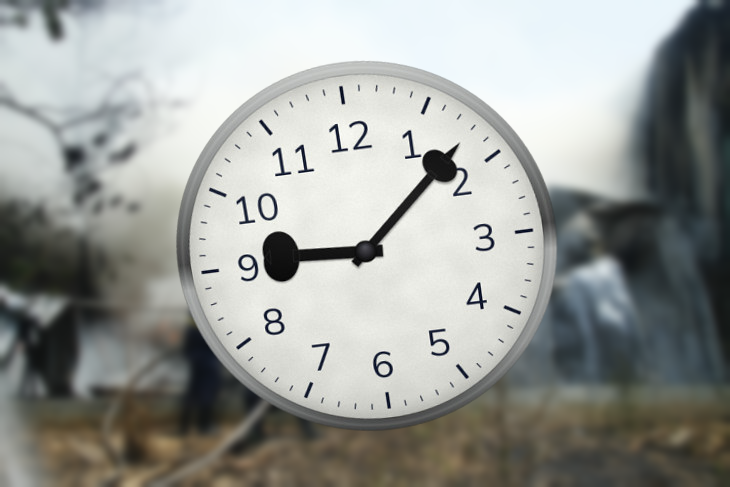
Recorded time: 9:08
